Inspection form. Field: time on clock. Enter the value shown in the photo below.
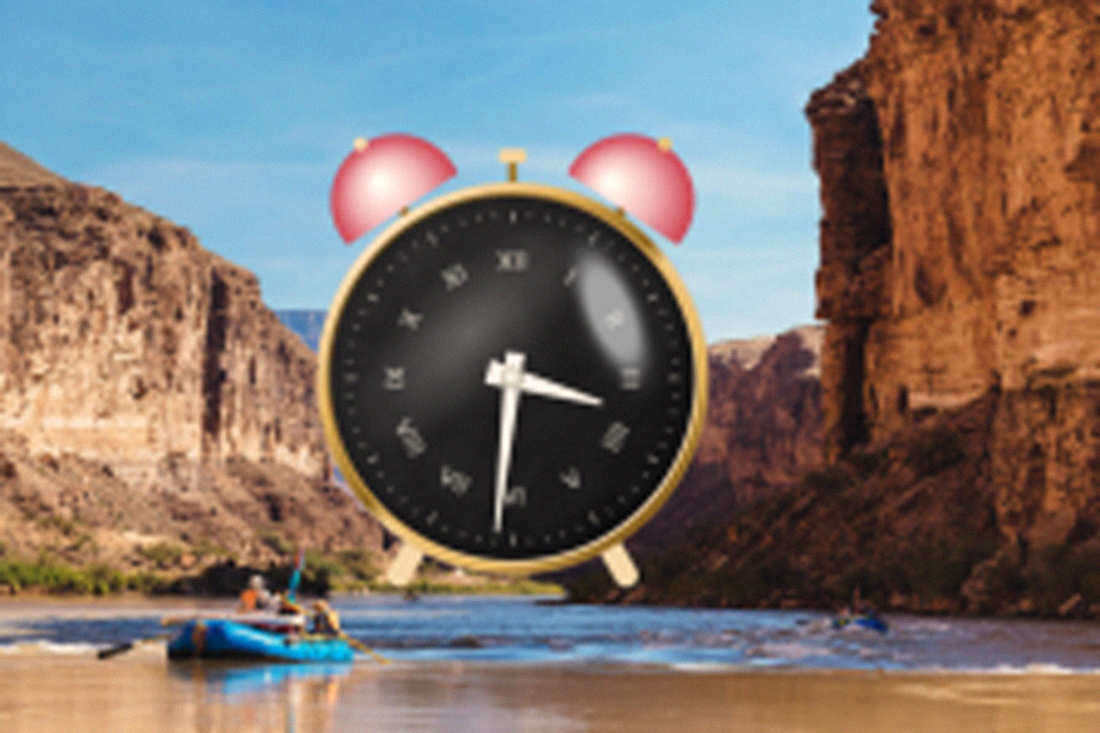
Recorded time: 3:31
